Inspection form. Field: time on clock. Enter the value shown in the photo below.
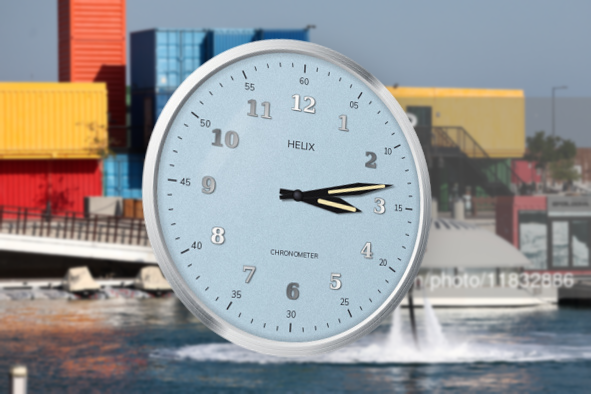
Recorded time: 3:13
